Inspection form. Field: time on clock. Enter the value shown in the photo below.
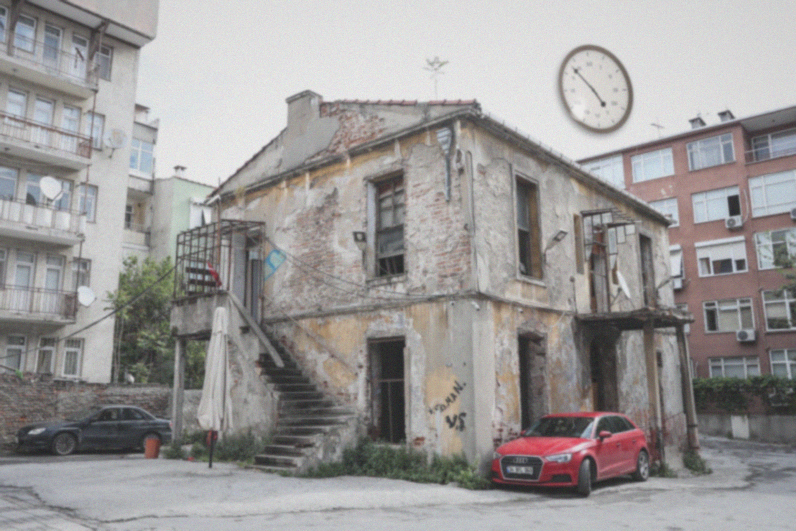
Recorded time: 4:53
